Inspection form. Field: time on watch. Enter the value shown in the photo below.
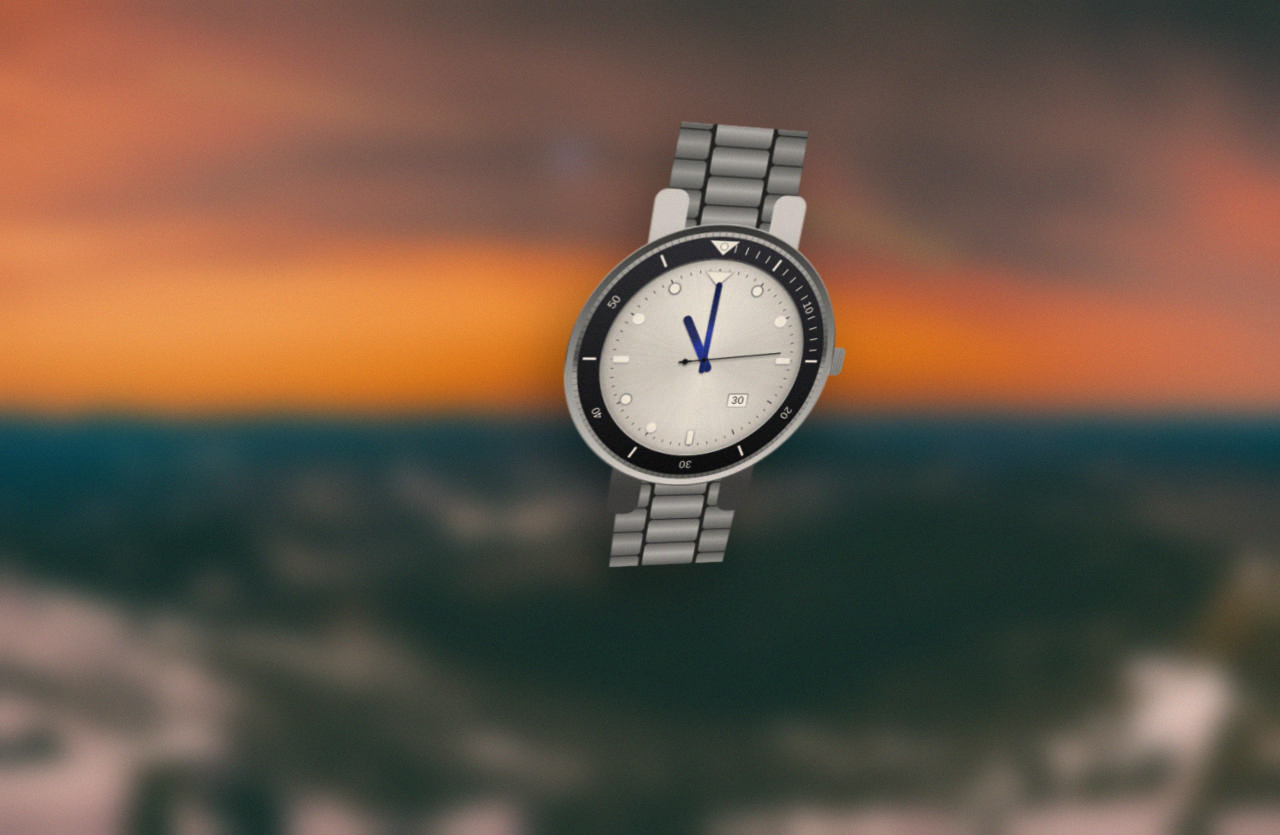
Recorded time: 11:00:14
